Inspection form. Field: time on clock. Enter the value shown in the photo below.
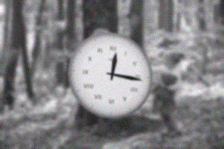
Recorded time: 12:16
